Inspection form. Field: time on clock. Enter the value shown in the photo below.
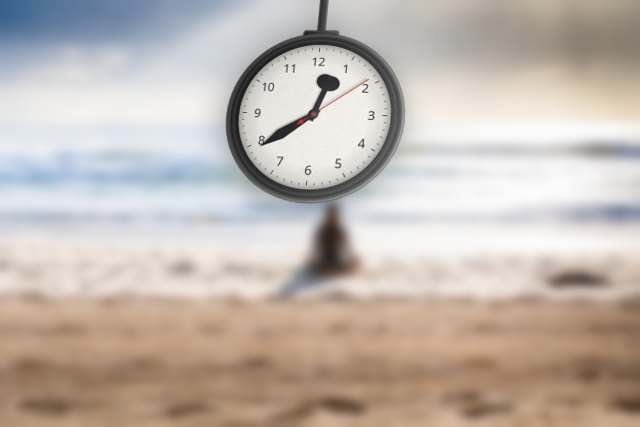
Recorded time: 12:39:09
